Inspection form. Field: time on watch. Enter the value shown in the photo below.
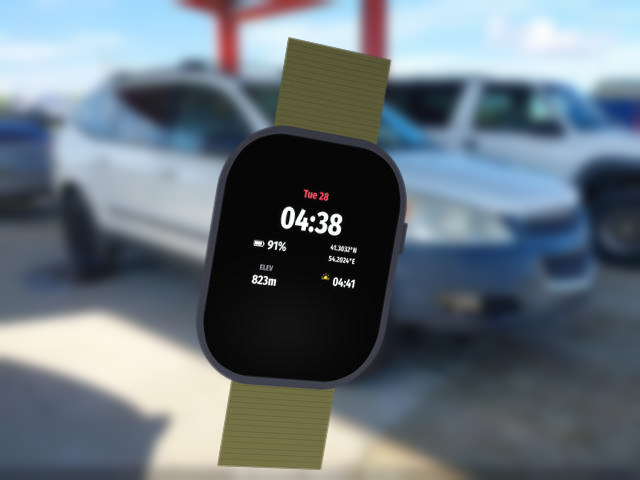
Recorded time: 4:38
